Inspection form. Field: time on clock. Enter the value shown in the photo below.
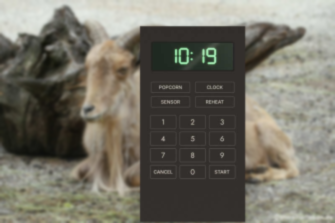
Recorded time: 10:19
